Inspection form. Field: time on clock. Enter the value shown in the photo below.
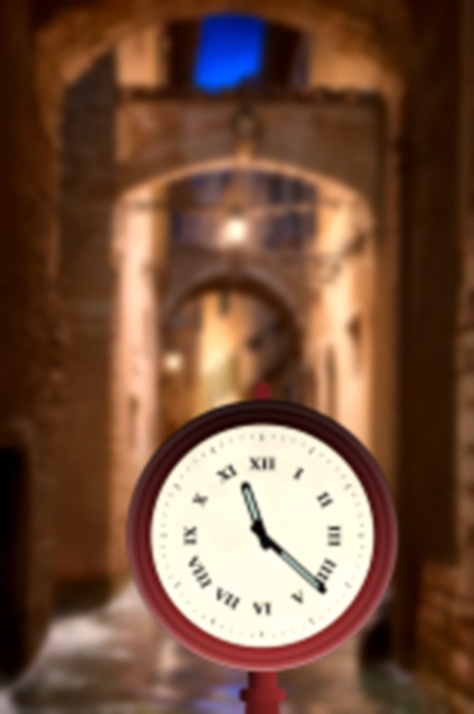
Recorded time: 11:22
